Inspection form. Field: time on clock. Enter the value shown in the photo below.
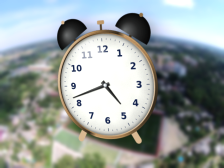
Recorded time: 4:42
